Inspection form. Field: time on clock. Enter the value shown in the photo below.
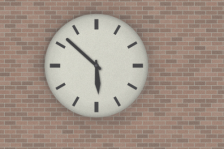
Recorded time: 5:52
